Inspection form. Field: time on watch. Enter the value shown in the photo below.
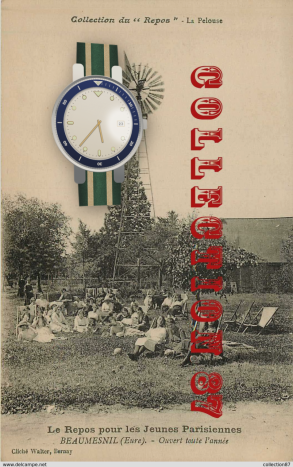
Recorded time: 5:37
